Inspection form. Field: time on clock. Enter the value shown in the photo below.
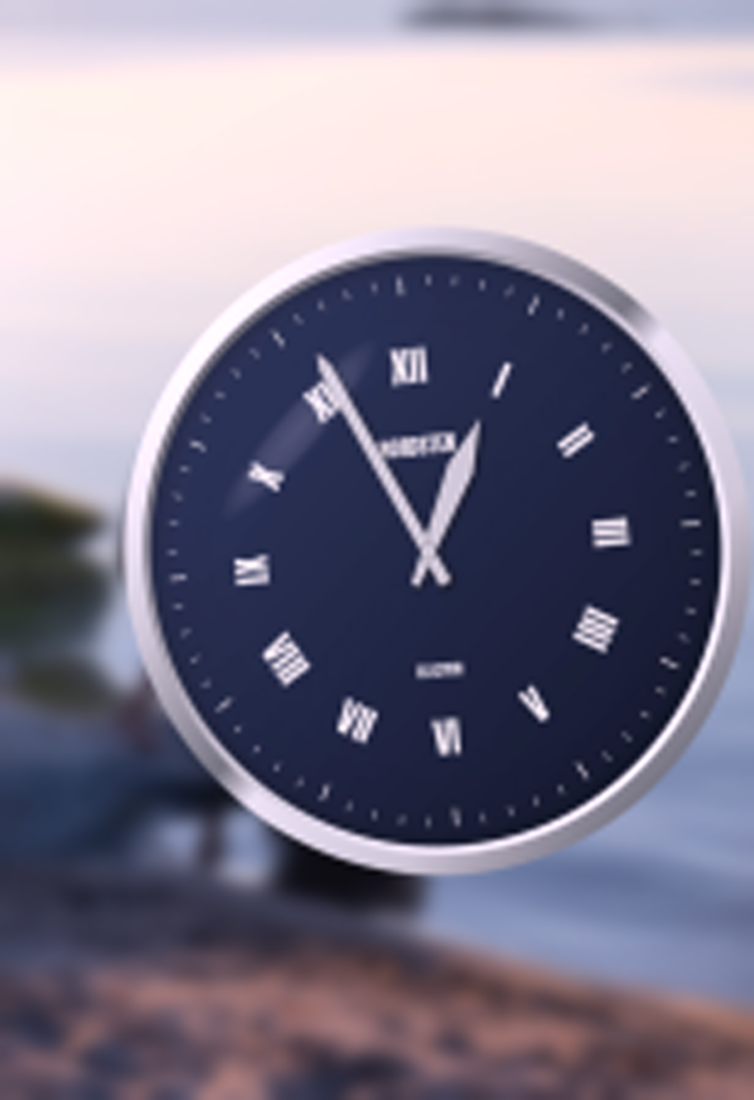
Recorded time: 12:56
